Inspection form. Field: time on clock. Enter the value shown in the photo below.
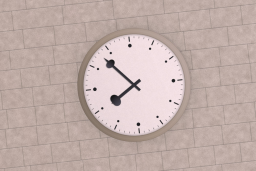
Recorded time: 7:53
